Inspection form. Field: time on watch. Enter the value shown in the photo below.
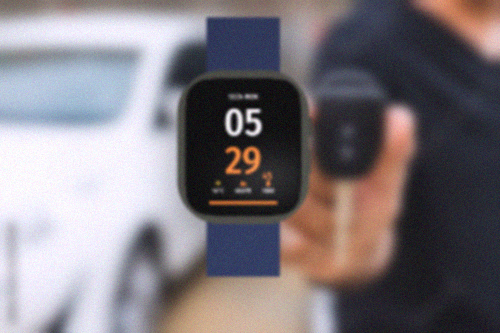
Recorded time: 5:29
